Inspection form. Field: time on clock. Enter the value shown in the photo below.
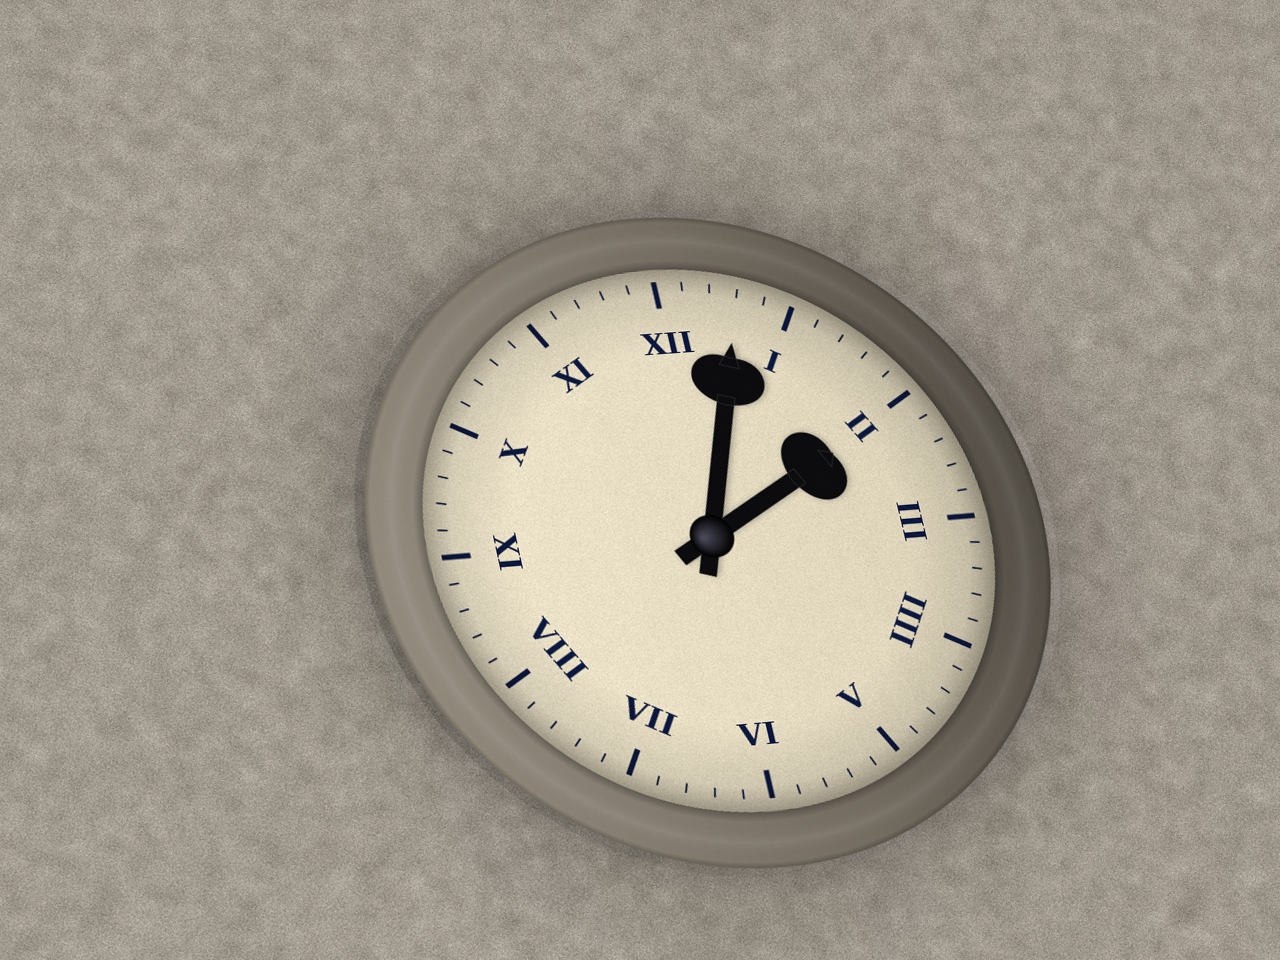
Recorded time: 2:03
